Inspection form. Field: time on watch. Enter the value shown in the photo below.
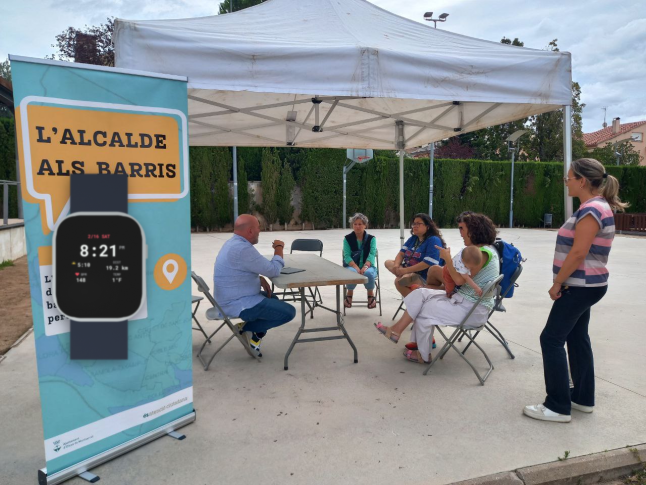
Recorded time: 8:21
